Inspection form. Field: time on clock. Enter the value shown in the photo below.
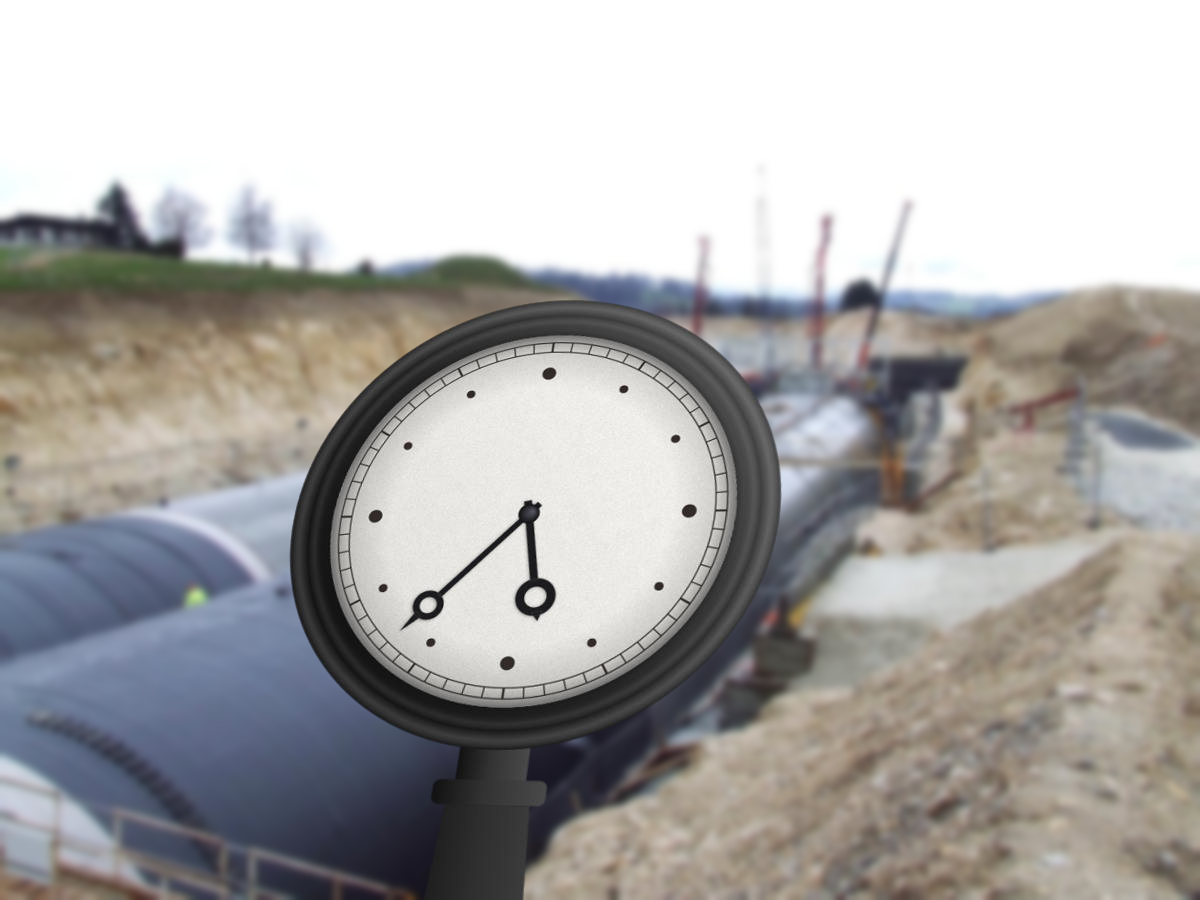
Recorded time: 5:37
